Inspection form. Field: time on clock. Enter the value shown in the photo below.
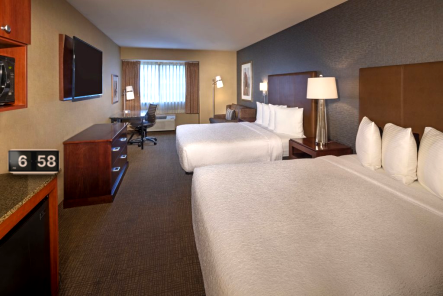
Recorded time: 6:58
